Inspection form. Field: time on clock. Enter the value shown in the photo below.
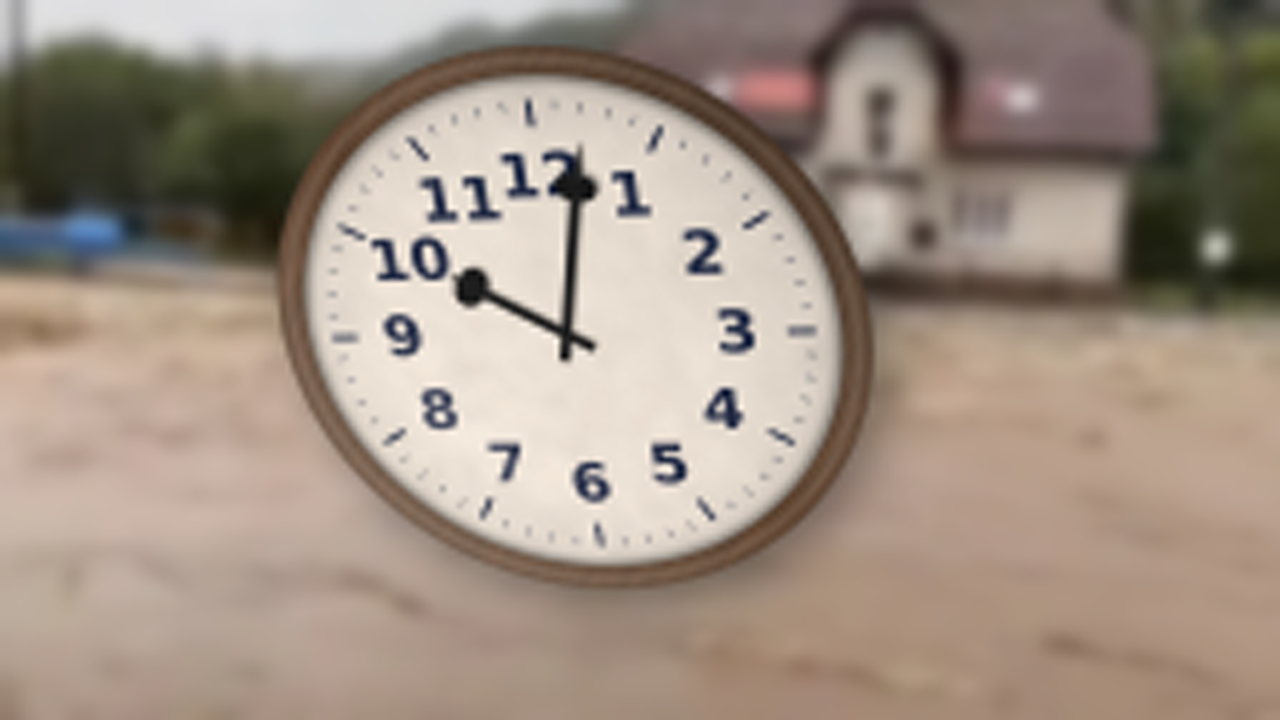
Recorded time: 10:02
